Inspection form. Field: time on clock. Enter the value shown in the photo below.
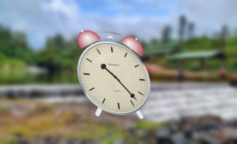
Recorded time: 10:23
